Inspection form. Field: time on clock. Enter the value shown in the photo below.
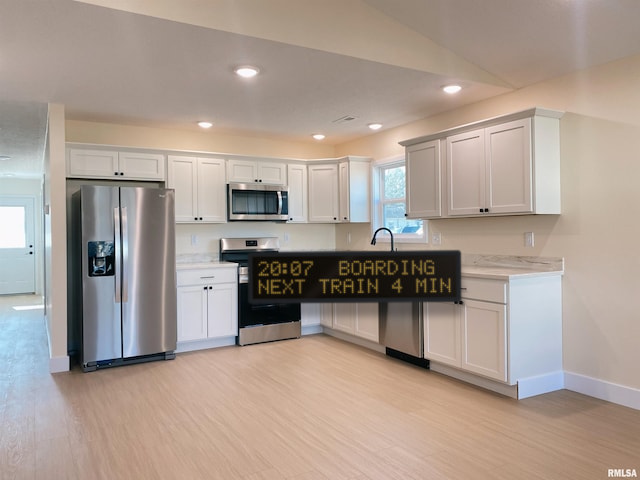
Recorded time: 20:07
